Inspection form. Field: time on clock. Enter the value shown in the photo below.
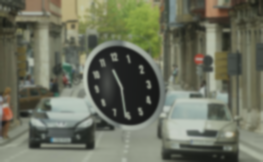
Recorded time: 11:31
